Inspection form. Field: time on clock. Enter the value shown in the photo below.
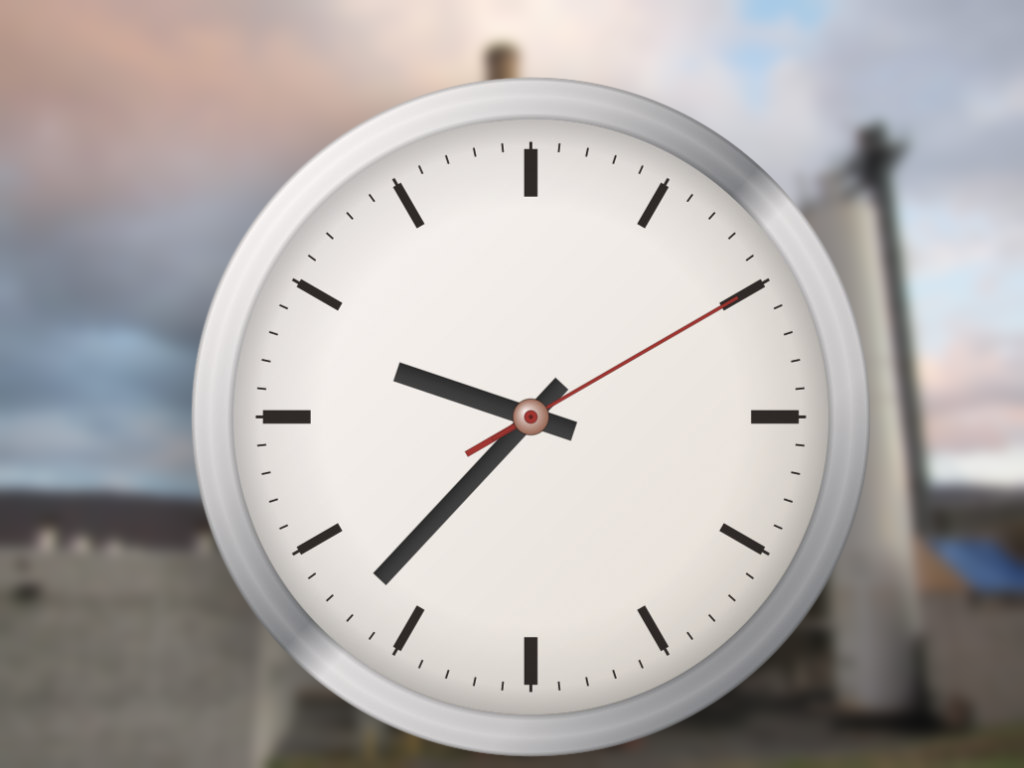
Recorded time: 9:37:10
